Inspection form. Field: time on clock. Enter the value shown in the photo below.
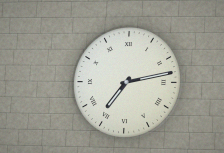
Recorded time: 7:13
